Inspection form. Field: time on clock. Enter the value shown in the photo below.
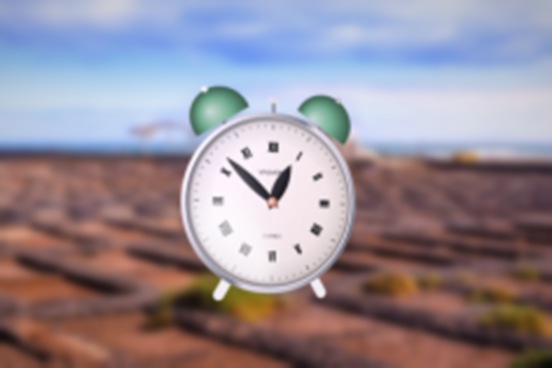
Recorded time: 12:52
